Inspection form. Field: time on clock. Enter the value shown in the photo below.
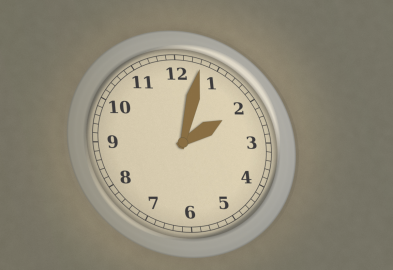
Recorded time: 2:03
